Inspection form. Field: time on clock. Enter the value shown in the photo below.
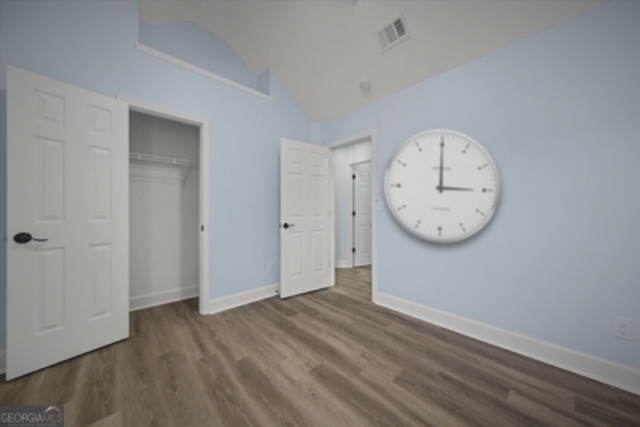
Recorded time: 3:00
